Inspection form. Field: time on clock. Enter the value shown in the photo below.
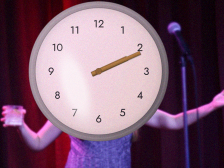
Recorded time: 2:11
